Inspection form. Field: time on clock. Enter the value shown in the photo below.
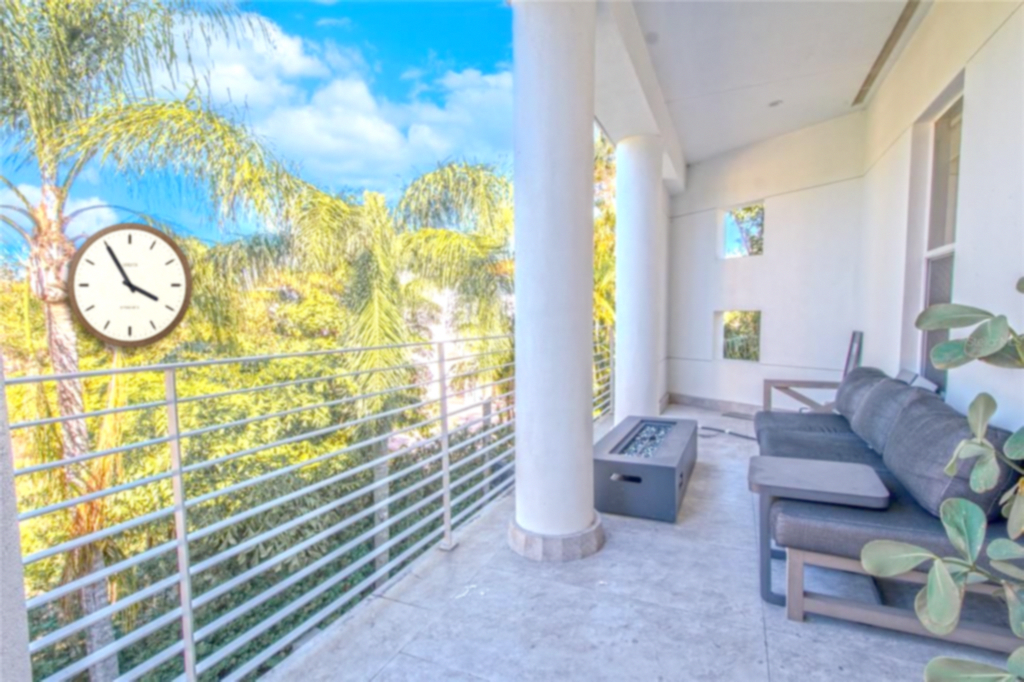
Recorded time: 3:55
